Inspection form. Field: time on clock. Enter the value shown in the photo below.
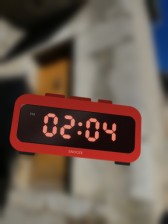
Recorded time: 2:04
